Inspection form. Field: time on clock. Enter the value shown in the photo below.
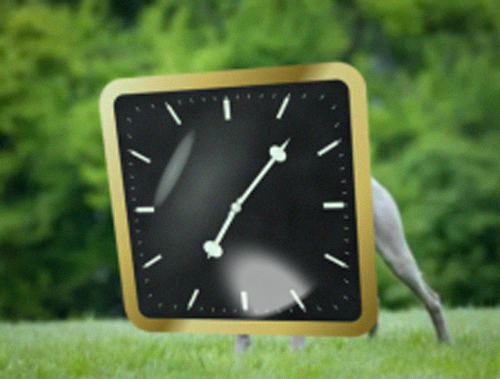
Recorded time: 7:07
